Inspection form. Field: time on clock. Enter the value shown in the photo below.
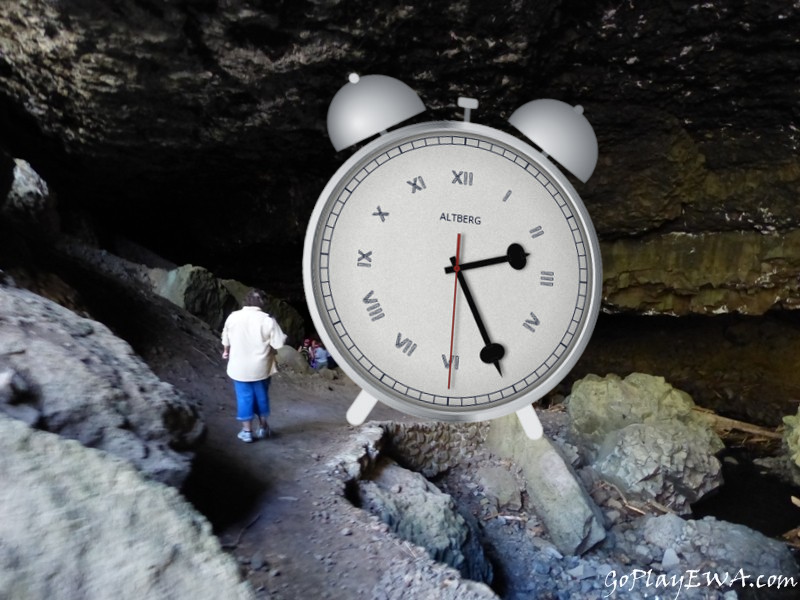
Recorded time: 2:25:30
